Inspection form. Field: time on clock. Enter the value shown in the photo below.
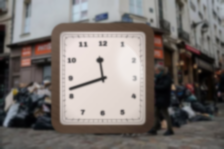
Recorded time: 11:42
